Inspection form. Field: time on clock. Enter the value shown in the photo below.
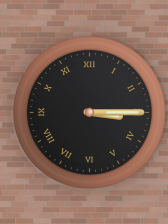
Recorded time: 3:15
